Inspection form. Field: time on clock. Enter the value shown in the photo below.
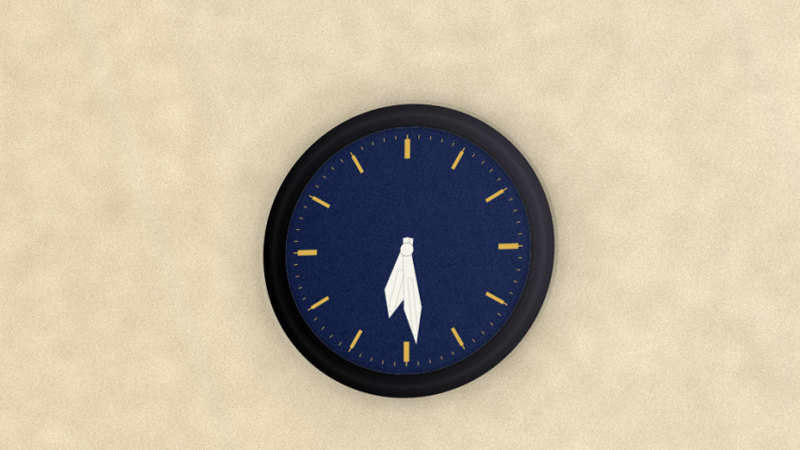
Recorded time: 6:29
